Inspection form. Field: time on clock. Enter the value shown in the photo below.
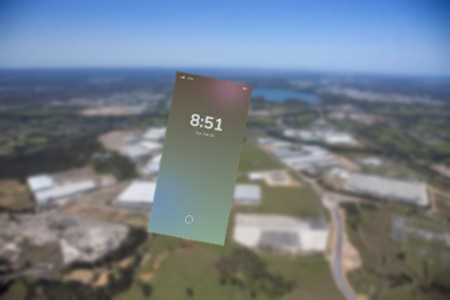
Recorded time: 8:51
